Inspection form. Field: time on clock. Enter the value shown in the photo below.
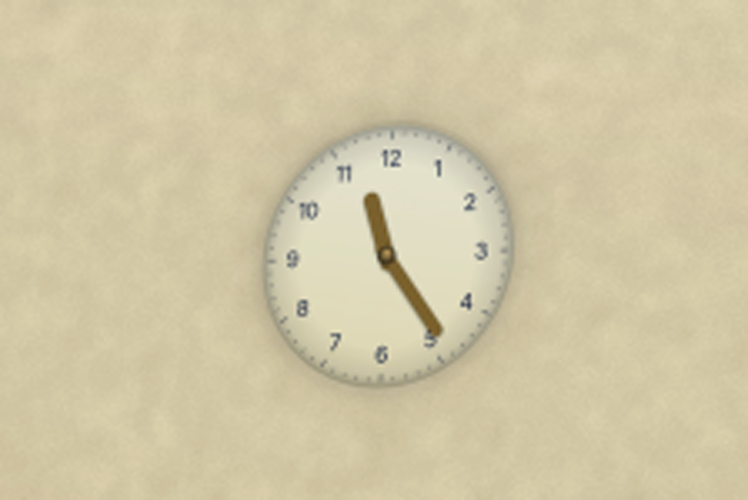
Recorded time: 11:24
